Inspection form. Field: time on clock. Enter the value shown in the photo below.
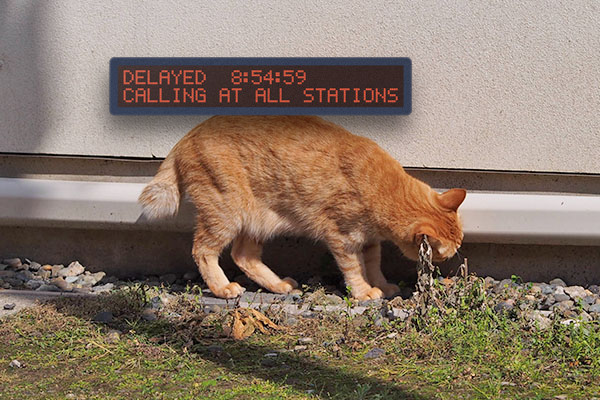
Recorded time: 8:54:59
